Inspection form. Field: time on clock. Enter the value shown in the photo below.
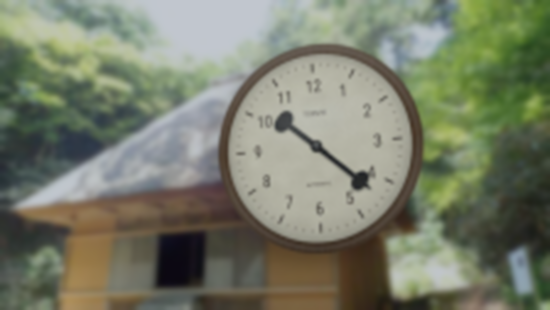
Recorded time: 10:22
